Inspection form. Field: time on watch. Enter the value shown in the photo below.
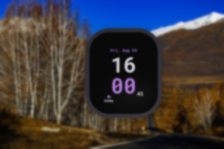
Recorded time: 16:00
